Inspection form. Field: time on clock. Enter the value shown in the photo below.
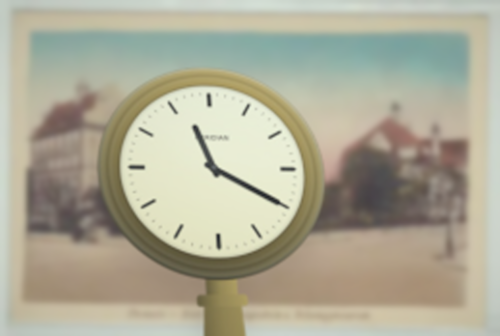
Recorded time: 11:20
